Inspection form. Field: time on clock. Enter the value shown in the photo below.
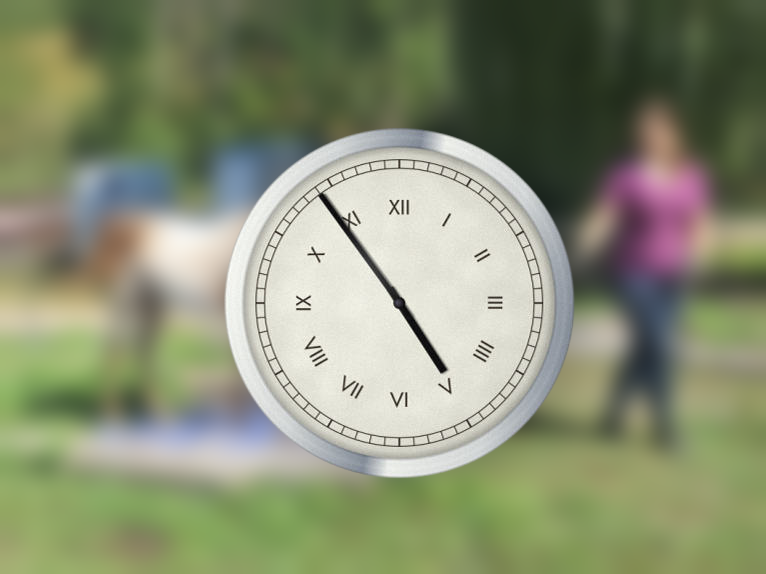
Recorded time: 4:54
